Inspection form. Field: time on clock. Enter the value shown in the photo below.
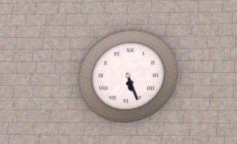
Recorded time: 5:26
